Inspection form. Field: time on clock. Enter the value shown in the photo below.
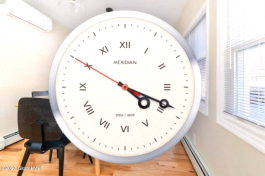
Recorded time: 4:18:50
